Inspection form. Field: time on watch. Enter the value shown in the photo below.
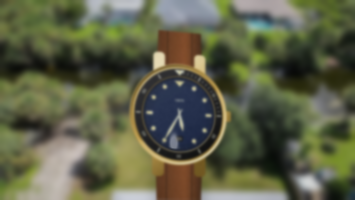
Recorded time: 5:35
